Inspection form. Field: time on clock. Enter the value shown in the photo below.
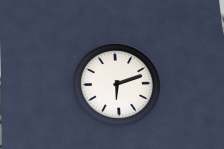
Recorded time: 6:12
